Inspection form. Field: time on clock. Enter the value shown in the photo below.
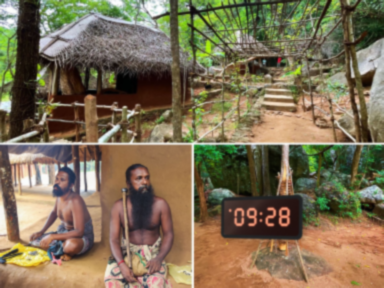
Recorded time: 9:28
